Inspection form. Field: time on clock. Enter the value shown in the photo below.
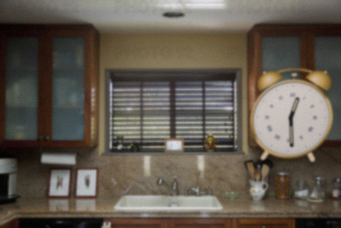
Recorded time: 12:29
